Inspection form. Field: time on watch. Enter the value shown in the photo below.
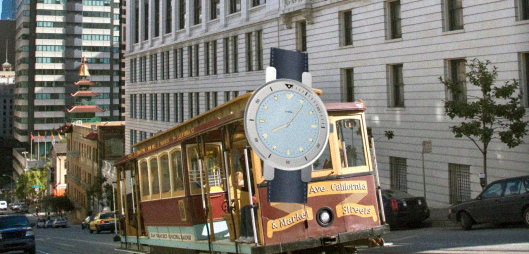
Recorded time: 8:06
